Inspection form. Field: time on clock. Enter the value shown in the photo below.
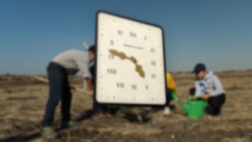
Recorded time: 4:47
